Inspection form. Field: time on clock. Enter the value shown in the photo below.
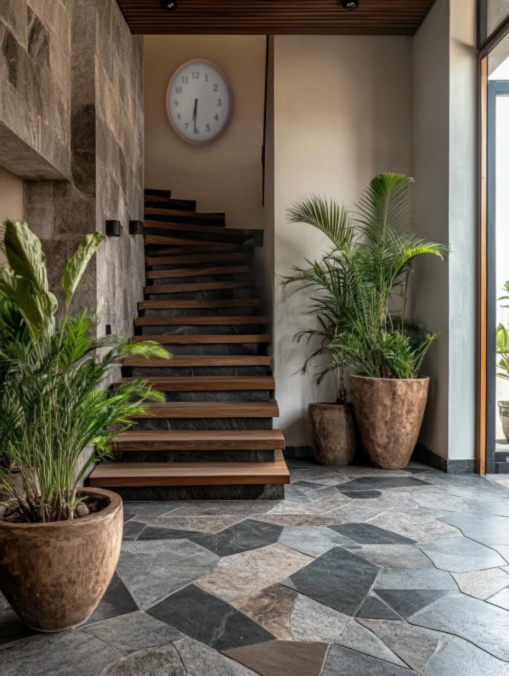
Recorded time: 6:31
